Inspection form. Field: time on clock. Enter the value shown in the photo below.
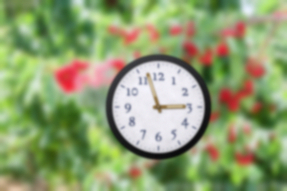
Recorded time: 2:57
